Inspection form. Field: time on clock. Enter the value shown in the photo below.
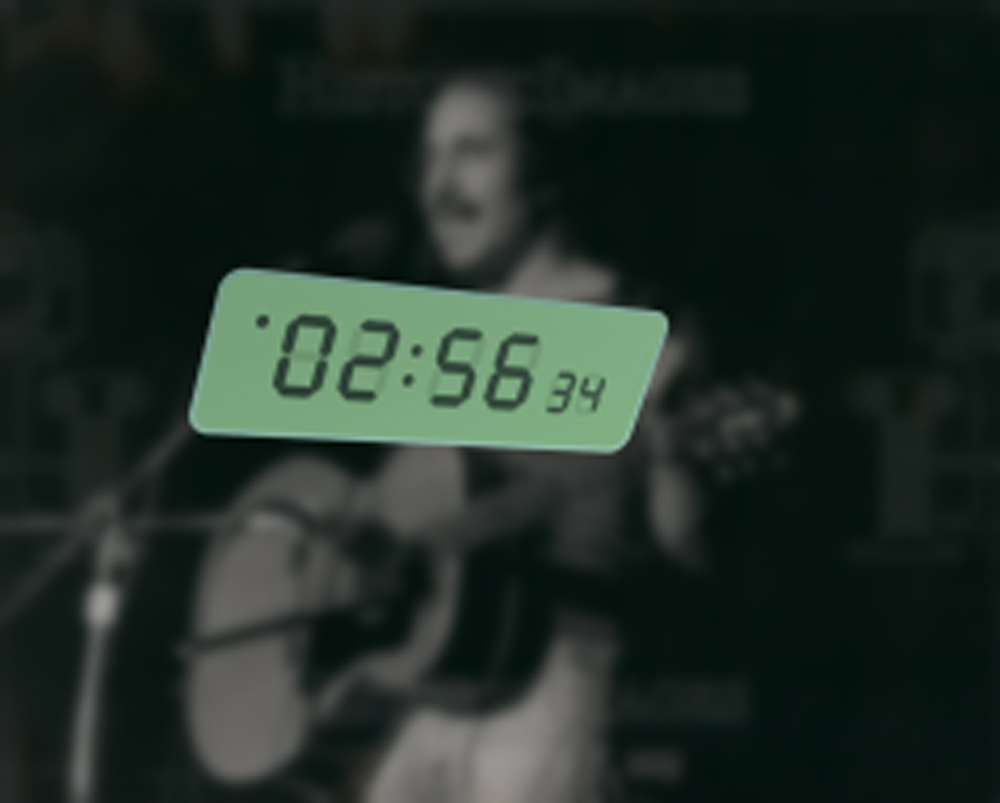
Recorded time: 2:56:34
